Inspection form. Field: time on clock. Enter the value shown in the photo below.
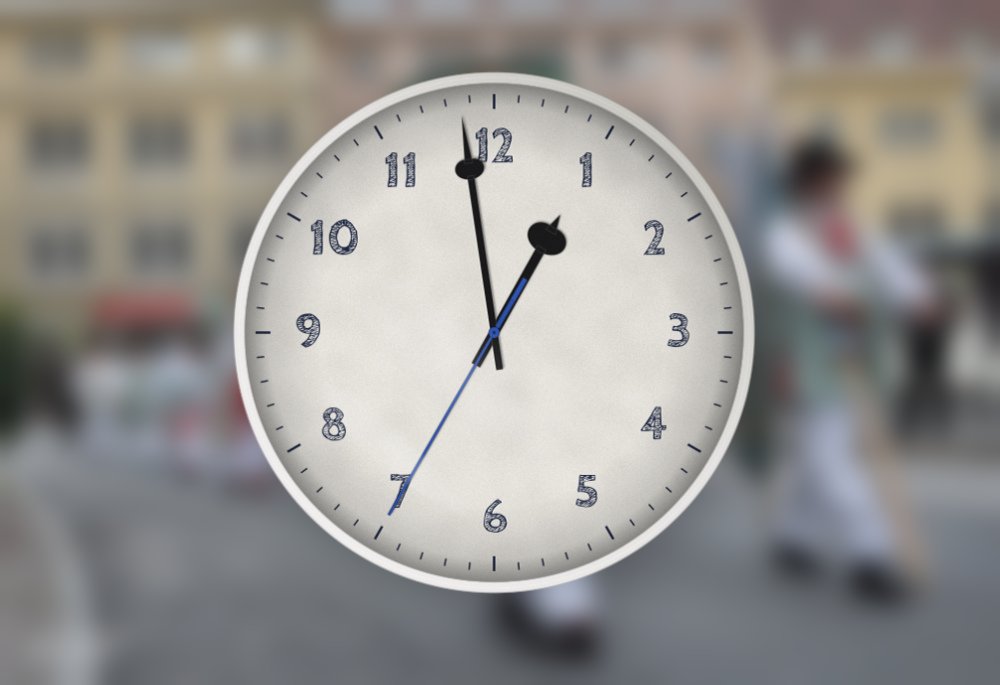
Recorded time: 12:58:35
